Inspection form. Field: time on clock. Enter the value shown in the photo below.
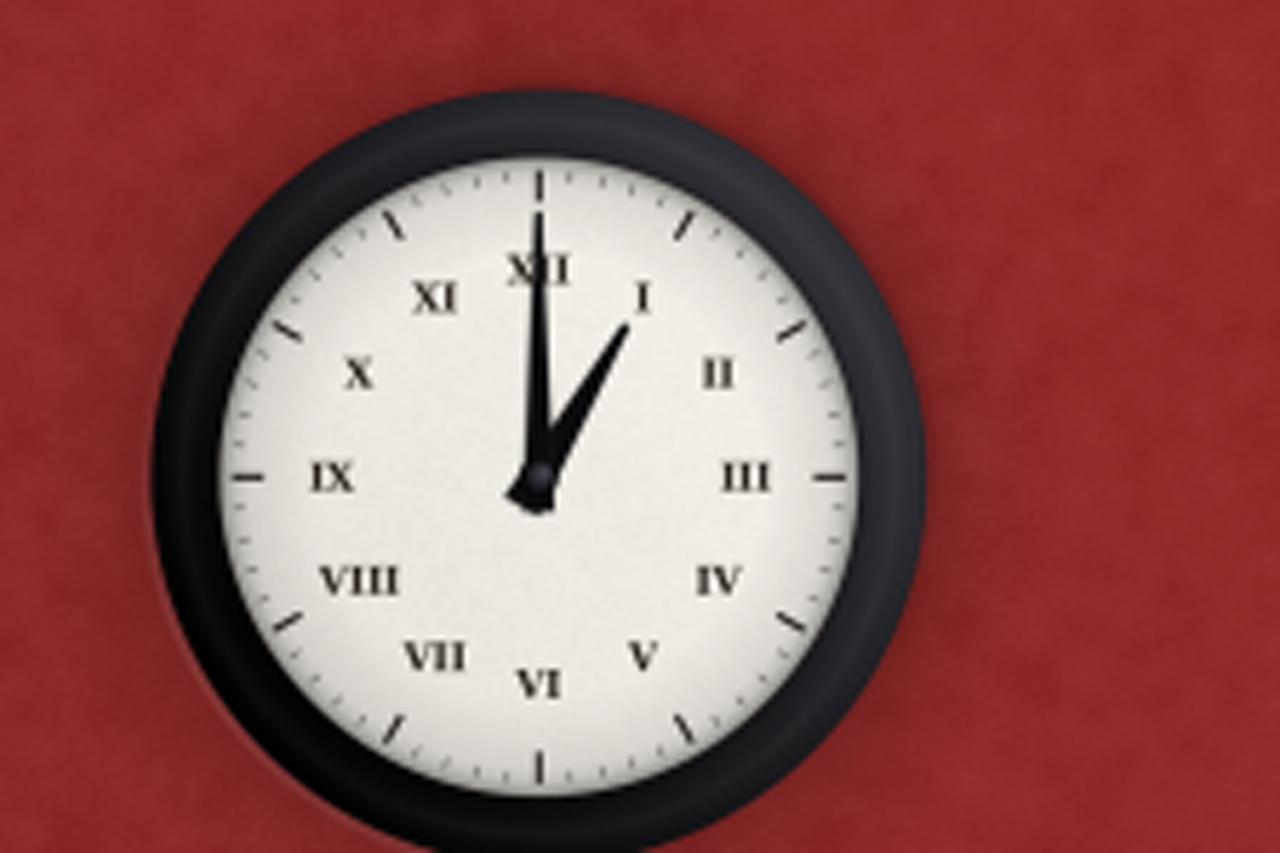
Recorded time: 1:00
